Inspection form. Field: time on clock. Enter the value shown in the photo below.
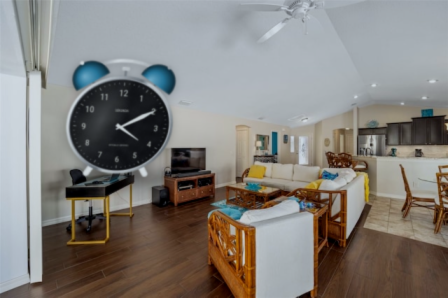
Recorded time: 4:10
